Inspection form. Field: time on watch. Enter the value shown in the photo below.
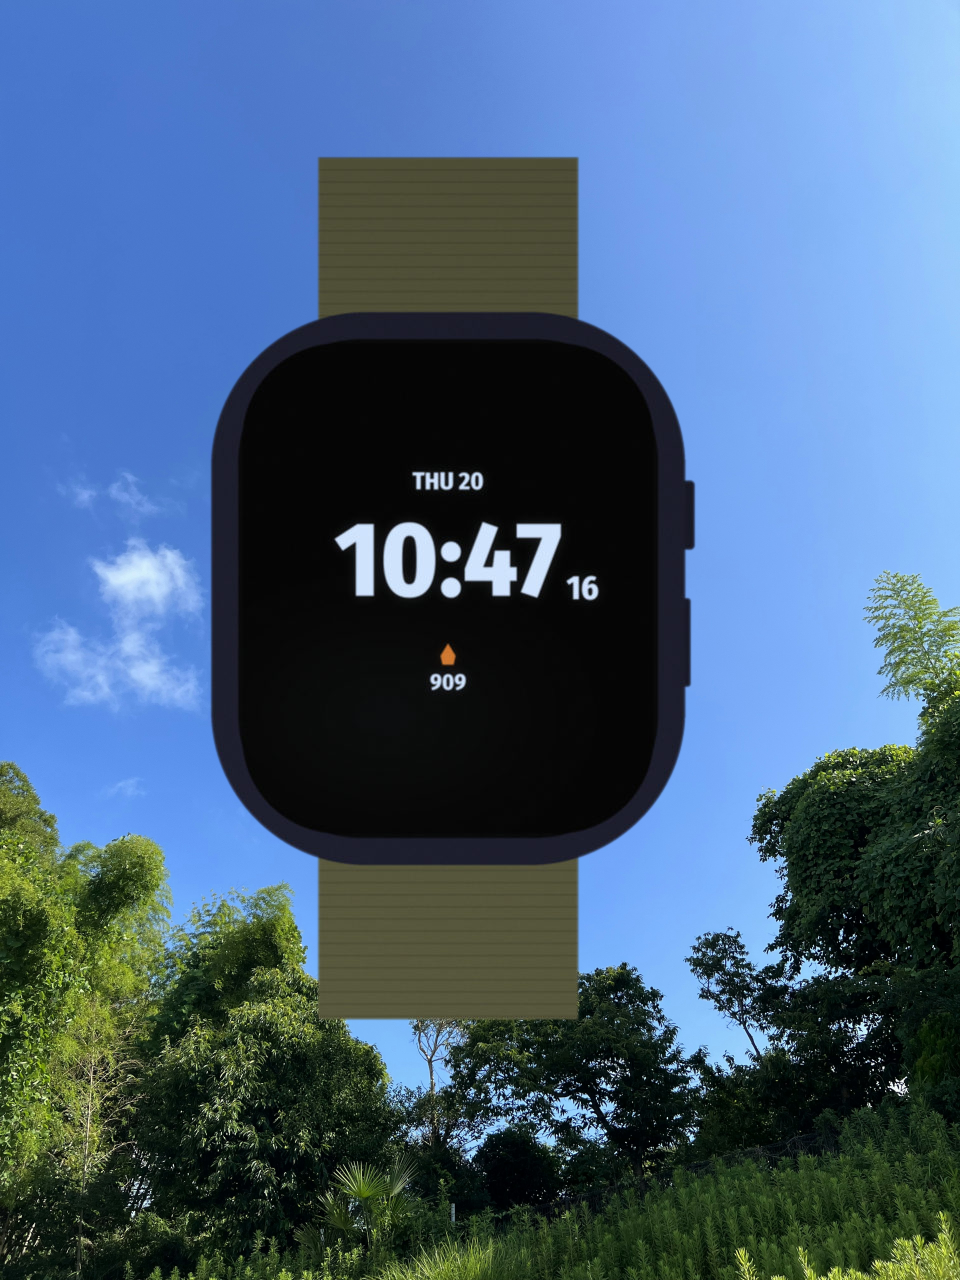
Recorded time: 10:47:16
